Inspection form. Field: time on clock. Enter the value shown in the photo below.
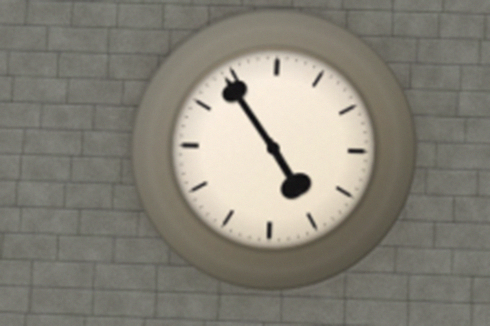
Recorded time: 4:54
